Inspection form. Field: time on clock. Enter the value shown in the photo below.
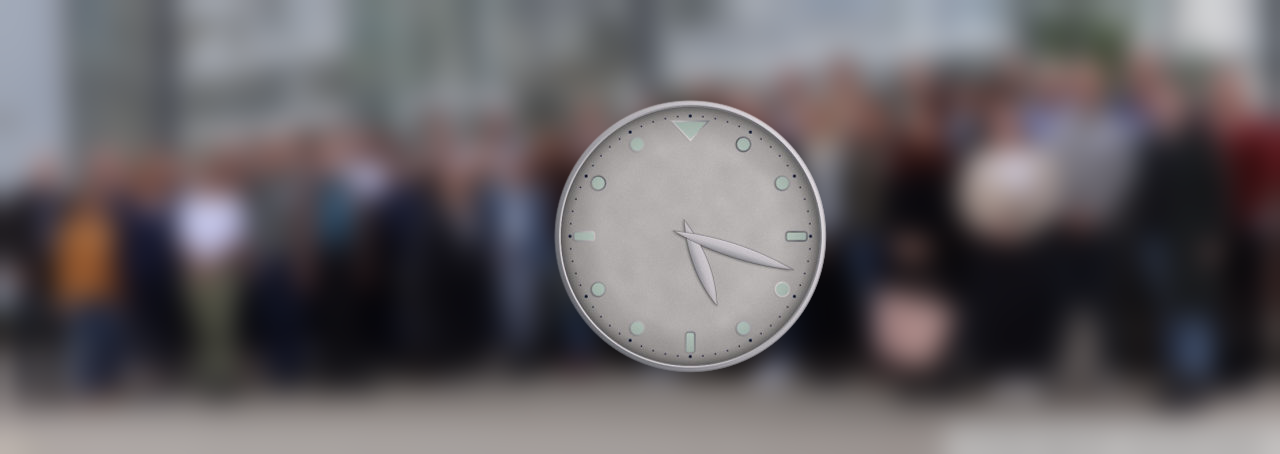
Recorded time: 5:18
